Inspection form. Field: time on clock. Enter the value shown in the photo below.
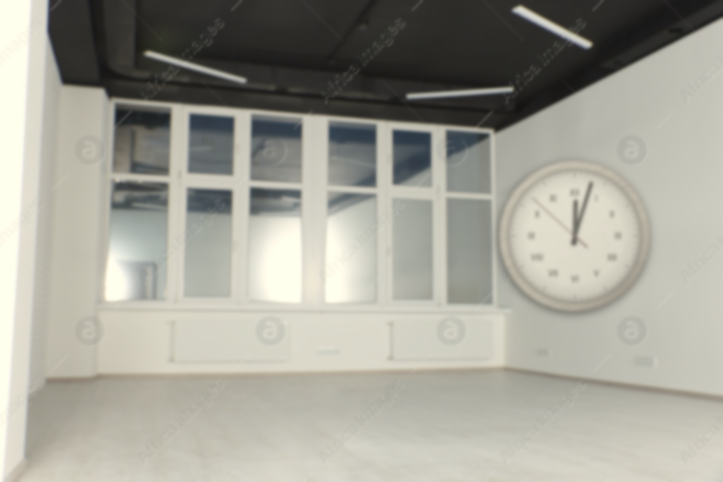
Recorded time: 12:02:52
